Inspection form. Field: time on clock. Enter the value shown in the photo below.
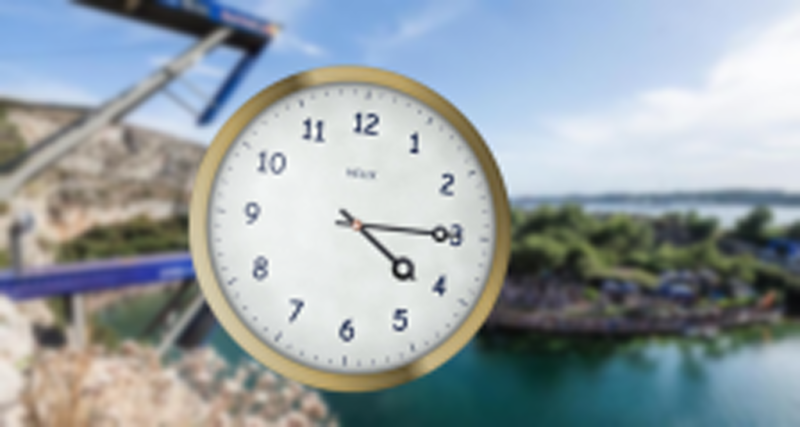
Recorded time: 4:15
